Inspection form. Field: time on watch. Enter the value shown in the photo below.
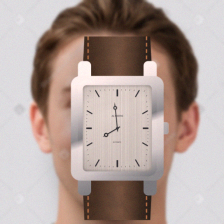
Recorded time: 7:59
